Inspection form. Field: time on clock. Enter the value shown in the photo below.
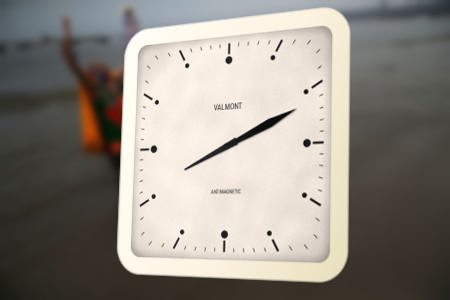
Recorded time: 8:11
